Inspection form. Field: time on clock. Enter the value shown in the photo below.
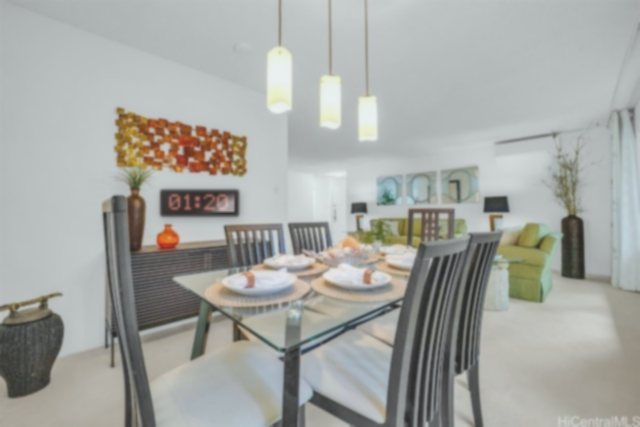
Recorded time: 1:20
